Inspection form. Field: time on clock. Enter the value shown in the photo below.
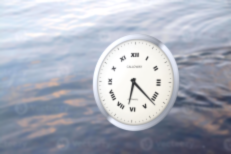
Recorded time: 6:22
